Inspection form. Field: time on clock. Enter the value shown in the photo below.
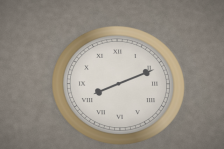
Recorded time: 8:11
